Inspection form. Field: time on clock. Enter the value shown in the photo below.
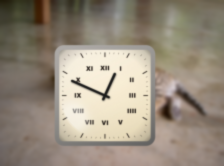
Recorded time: 12:49
